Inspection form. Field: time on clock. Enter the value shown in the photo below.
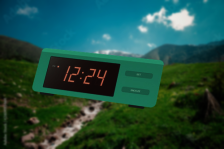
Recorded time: 12:24
